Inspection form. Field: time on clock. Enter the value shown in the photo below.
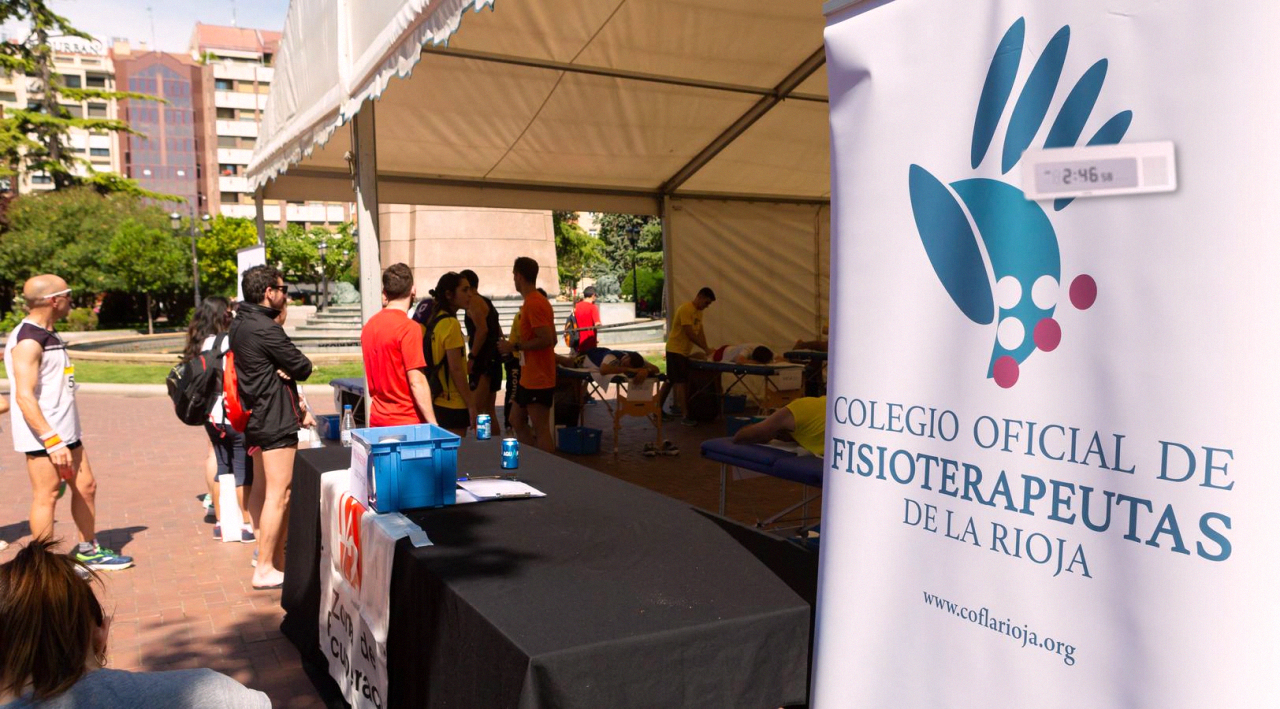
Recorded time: 2:46
